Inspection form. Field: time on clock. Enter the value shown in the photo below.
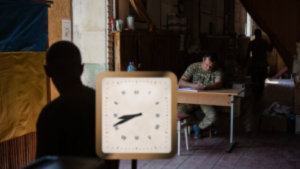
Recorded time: 8:41
